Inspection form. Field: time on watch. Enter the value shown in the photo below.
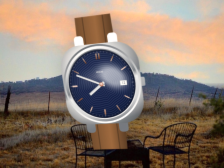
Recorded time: 7:49
